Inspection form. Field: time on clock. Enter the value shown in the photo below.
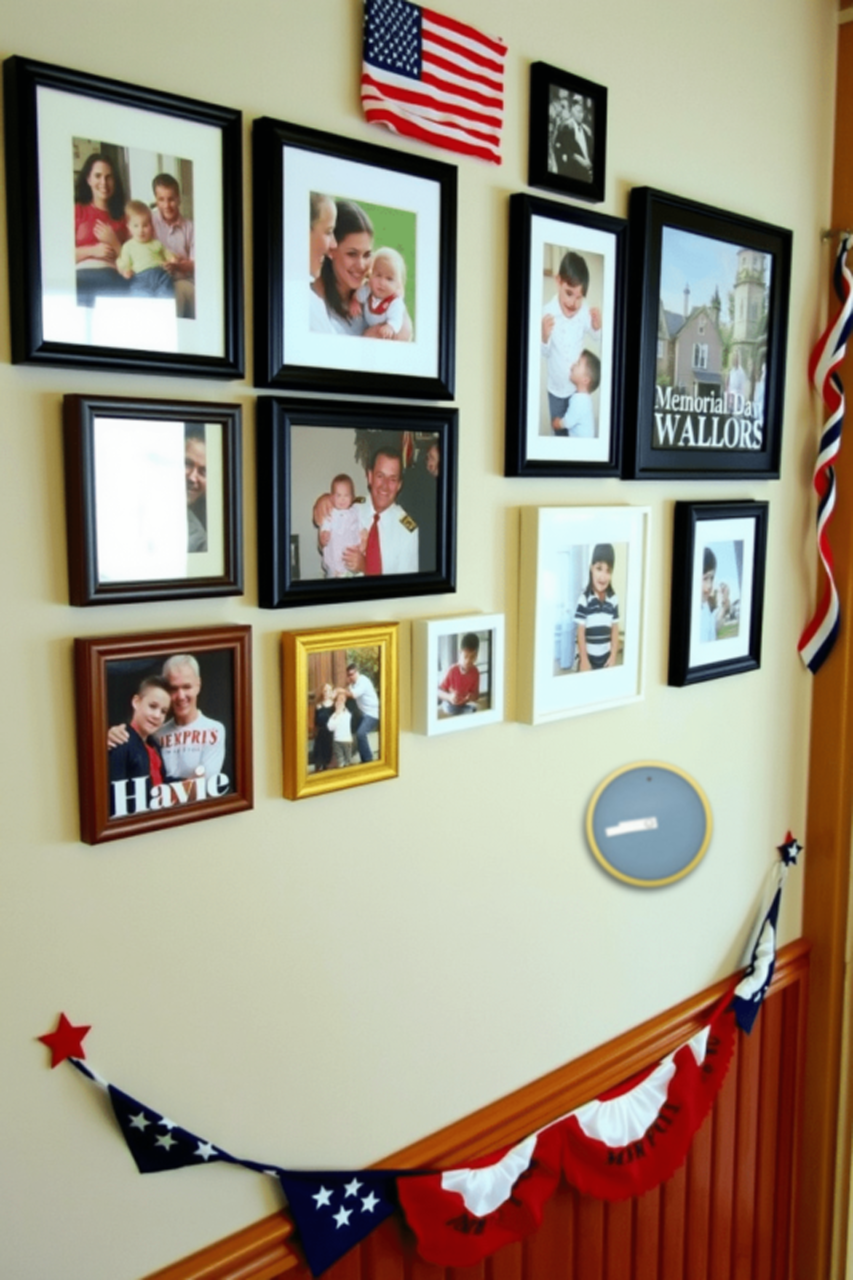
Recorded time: 8:43
